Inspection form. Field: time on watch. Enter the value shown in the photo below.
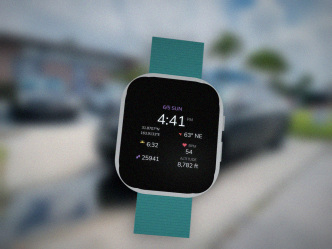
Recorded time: 4:41
